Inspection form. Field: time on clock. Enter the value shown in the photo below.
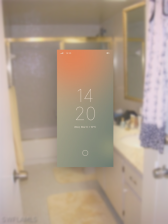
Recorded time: 14:20
